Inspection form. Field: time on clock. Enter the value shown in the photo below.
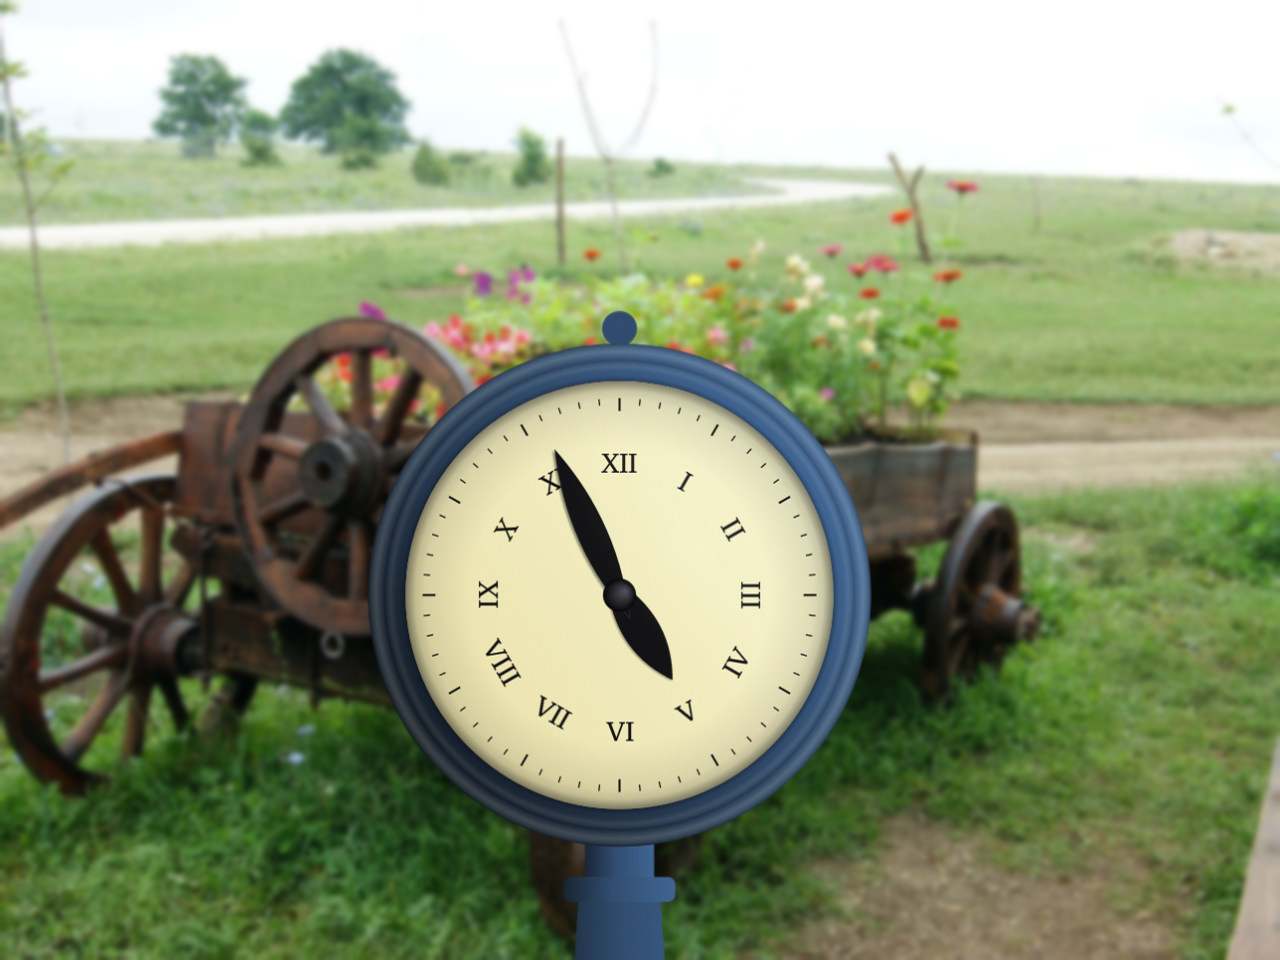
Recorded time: 4:56
